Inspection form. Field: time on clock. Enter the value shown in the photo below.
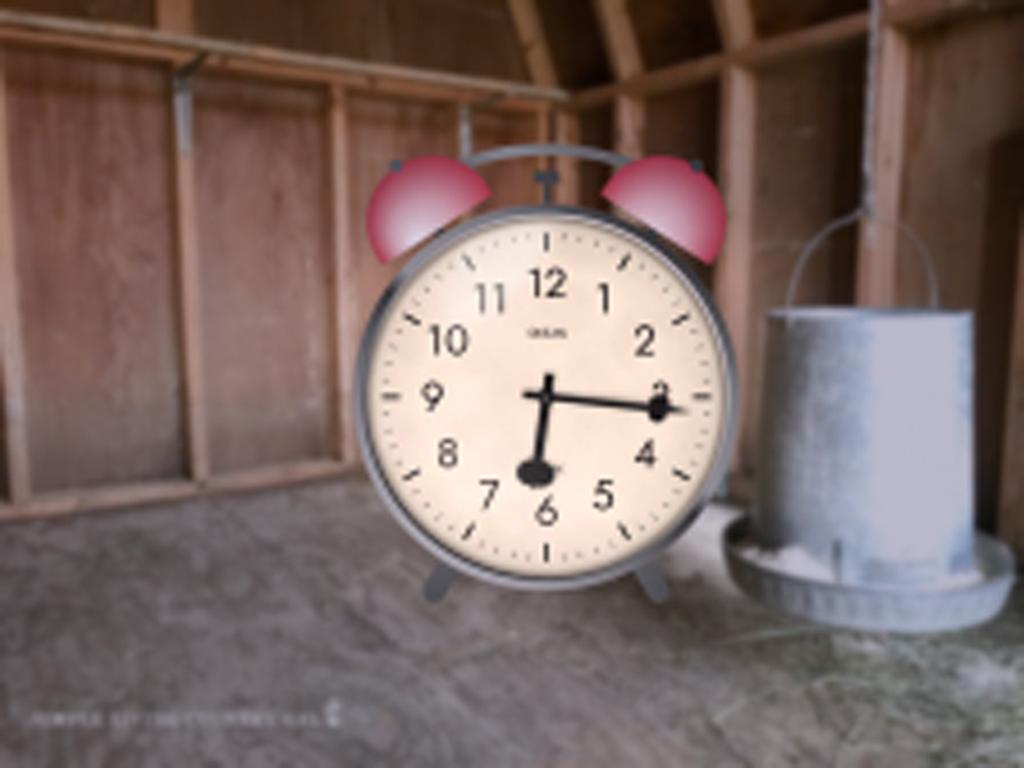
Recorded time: 6:16
